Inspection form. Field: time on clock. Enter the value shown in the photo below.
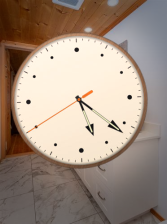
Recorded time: 5:21:40
